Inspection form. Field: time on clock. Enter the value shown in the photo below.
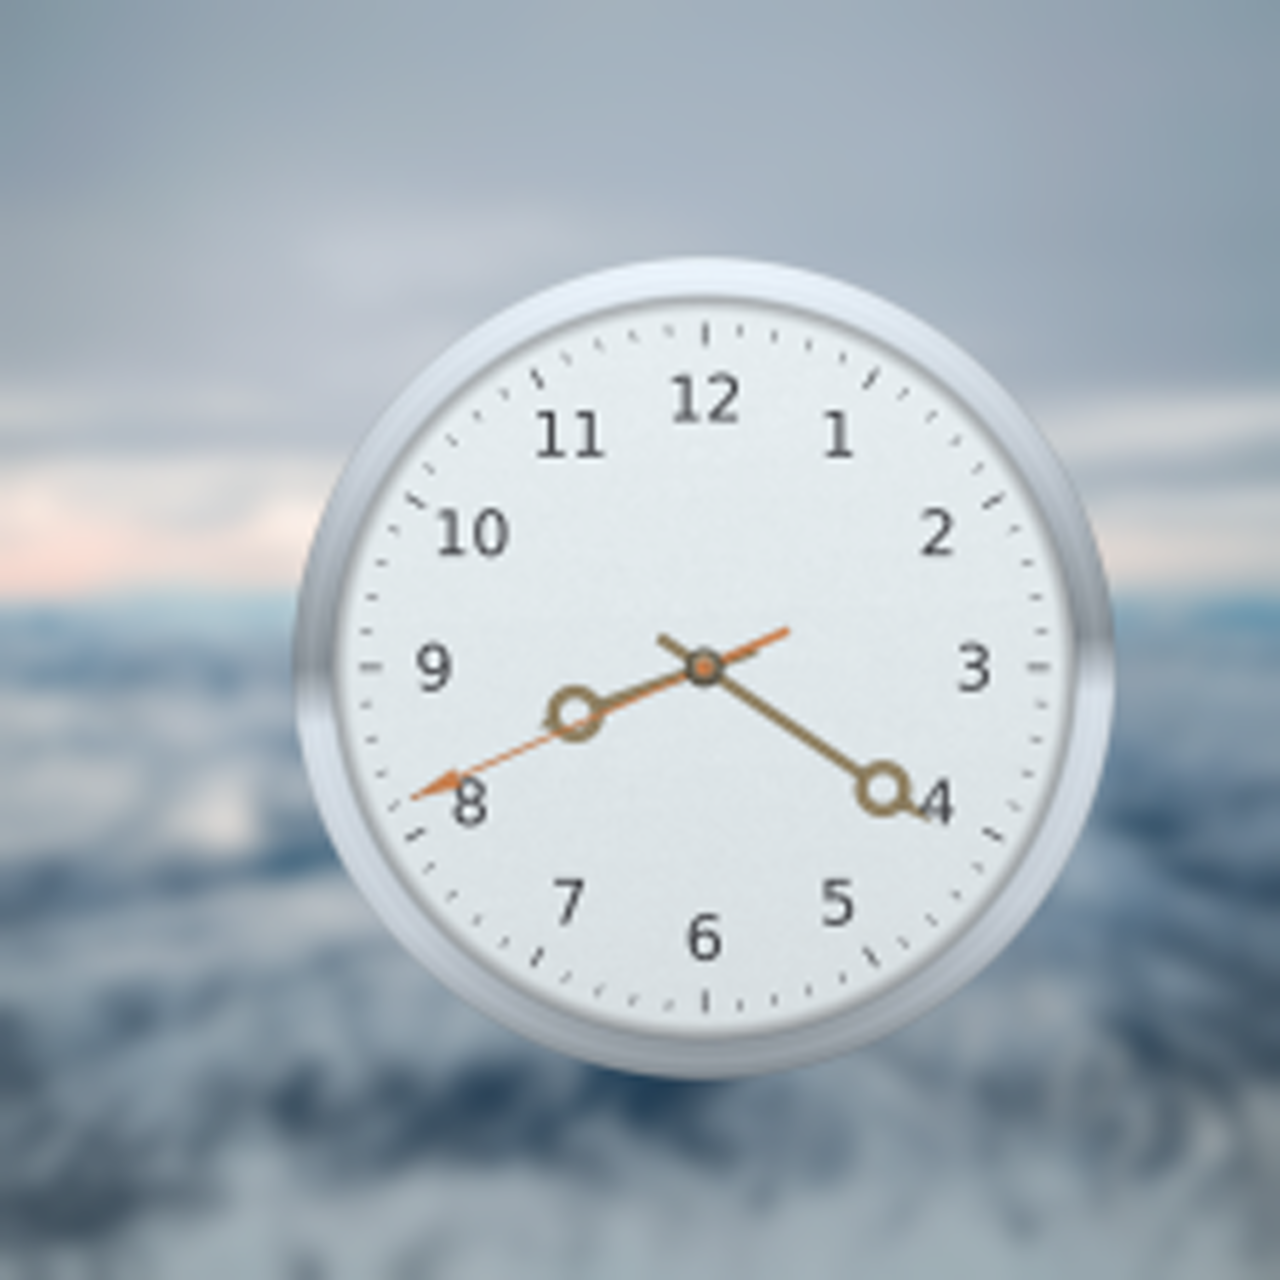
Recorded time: 8:20:41
